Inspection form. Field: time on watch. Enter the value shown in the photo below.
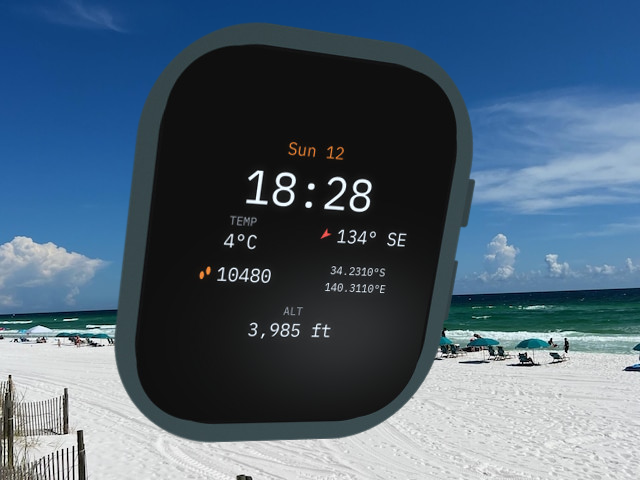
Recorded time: 18:28
